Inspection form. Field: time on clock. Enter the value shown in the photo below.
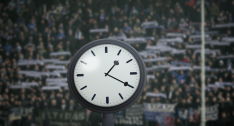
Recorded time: 1:20
